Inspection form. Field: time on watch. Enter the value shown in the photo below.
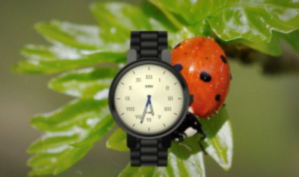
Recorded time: 5:33
